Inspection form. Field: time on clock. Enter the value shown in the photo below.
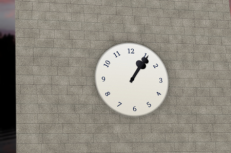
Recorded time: 1:06
